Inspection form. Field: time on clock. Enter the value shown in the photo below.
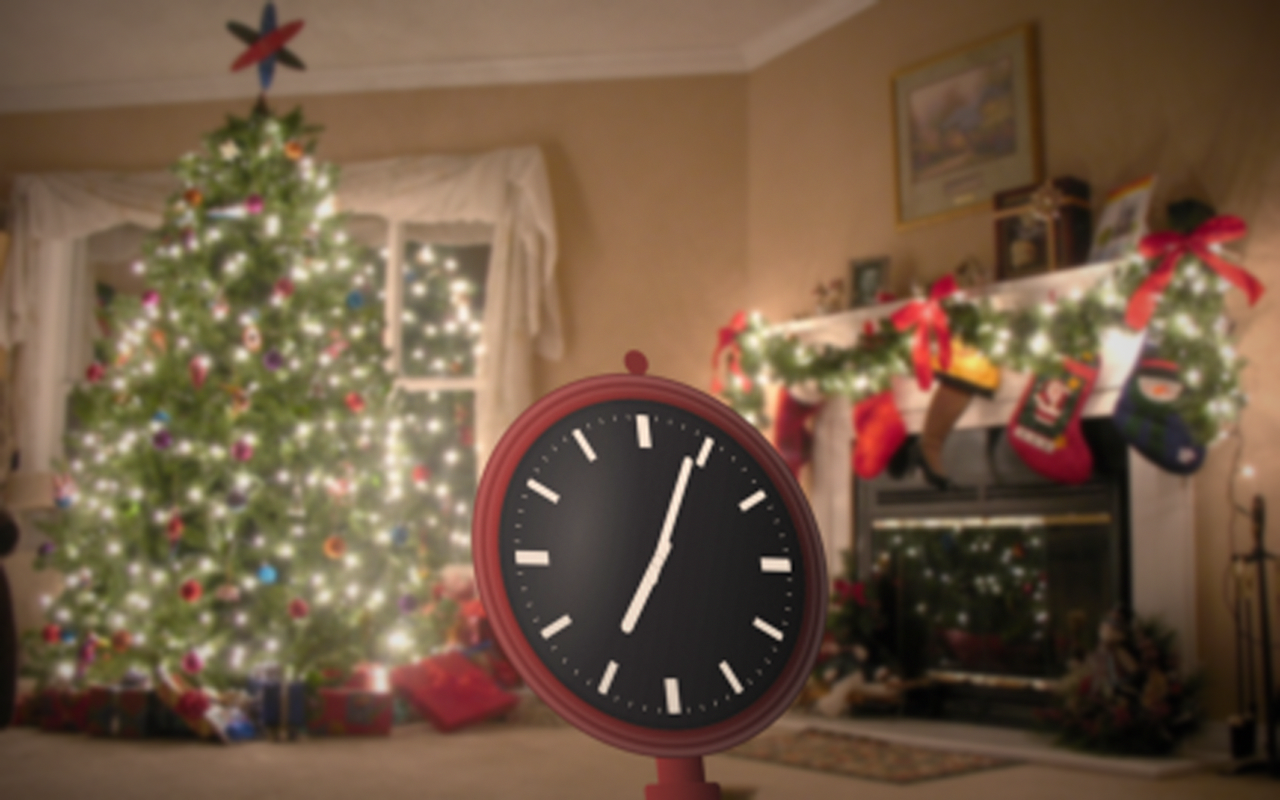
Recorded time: 7:04
